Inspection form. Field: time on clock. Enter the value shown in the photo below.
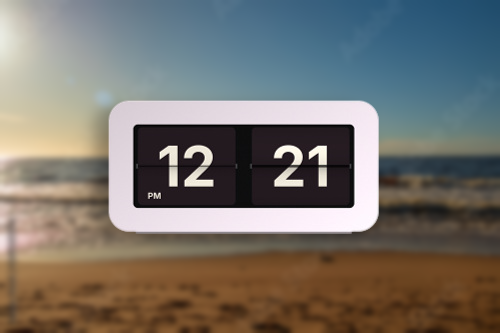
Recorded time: 12:21
